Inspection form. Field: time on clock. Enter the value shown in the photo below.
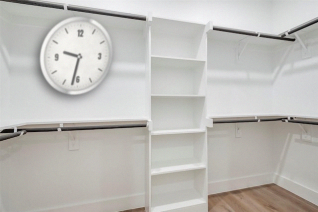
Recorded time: 9:32
